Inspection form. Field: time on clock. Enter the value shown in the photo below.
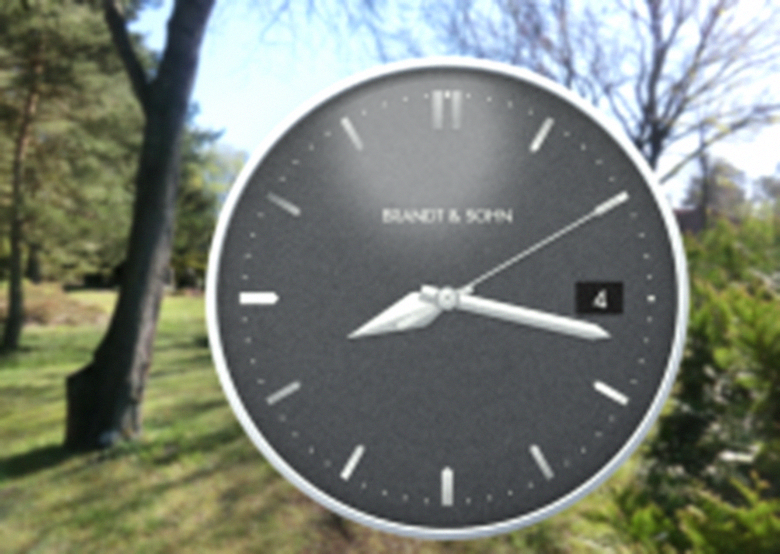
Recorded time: 8:17:10
